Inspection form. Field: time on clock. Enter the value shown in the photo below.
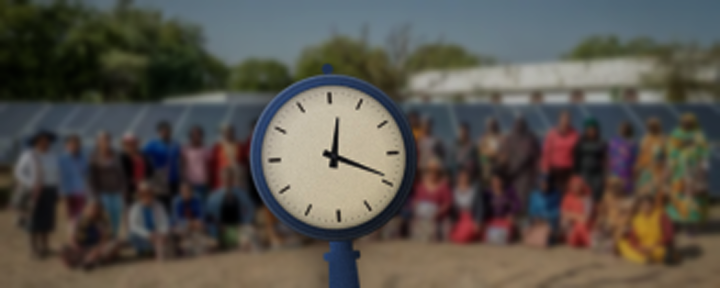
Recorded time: 12:19
